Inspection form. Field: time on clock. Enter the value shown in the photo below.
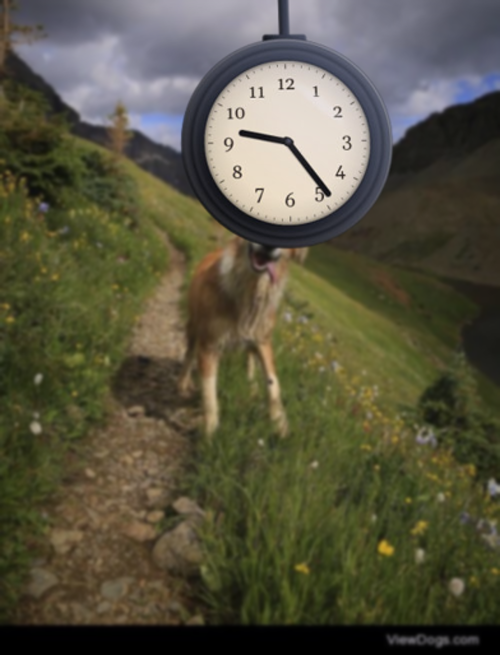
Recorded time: 9:24
